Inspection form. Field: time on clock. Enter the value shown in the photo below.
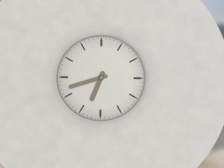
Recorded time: 6:42
